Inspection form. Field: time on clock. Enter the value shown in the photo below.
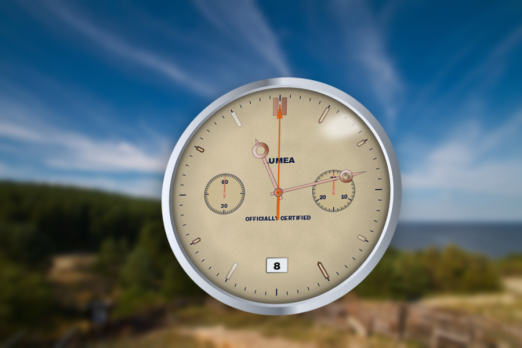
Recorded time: 11:13
